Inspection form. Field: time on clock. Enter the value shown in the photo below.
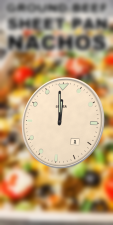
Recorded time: 11:59
